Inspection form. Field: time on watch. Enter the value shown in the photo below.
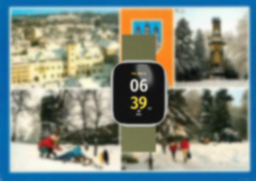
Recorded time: 6:39
